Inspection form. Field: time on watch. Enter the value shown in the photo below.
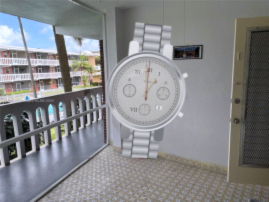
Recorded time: 12:59
